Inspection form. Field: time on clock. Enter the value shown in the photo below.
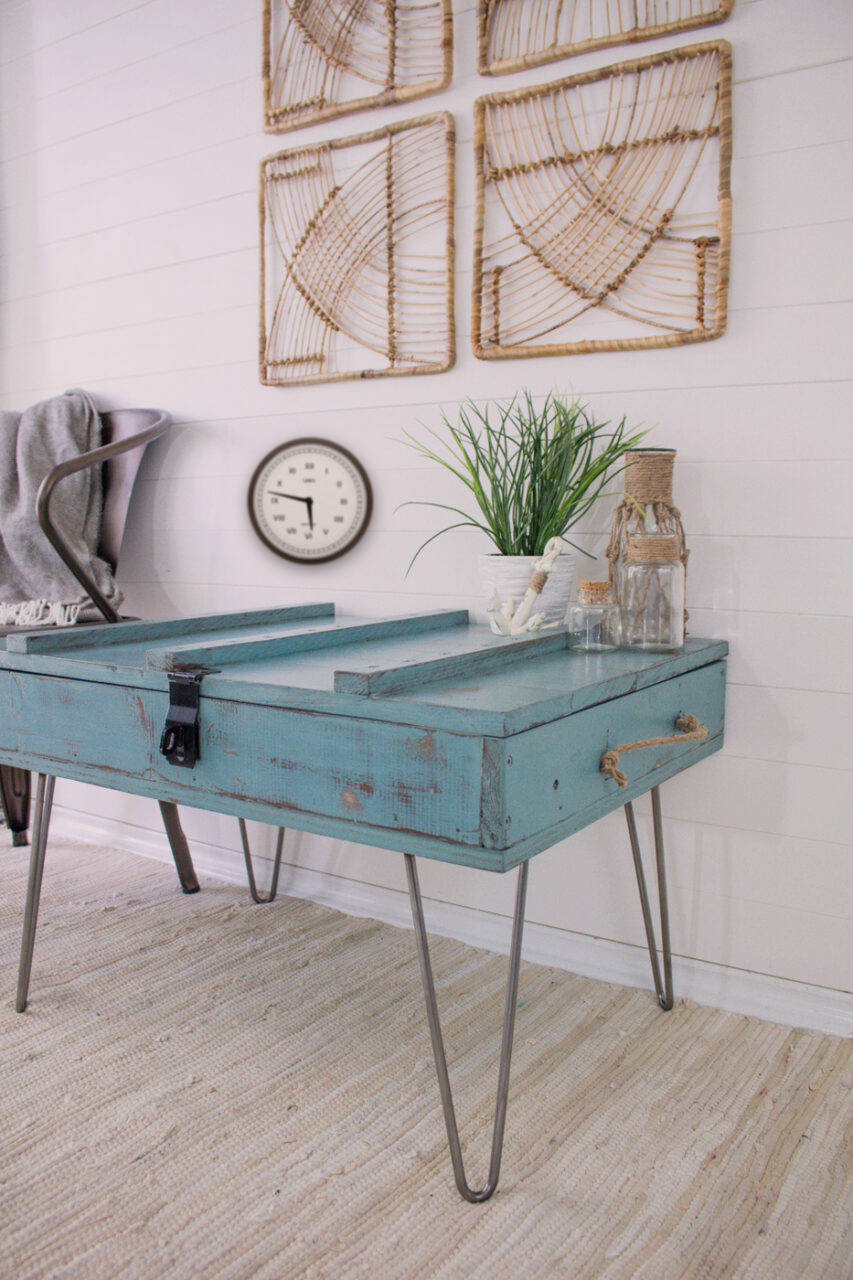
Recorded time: 5:47
